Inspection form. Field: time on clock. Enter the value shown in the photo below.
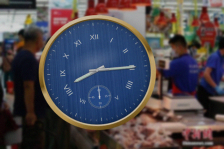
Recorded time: 8:15
